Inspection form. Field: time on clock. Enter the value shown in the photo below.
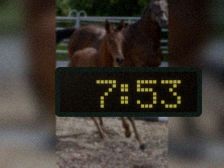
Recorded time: 7:53
